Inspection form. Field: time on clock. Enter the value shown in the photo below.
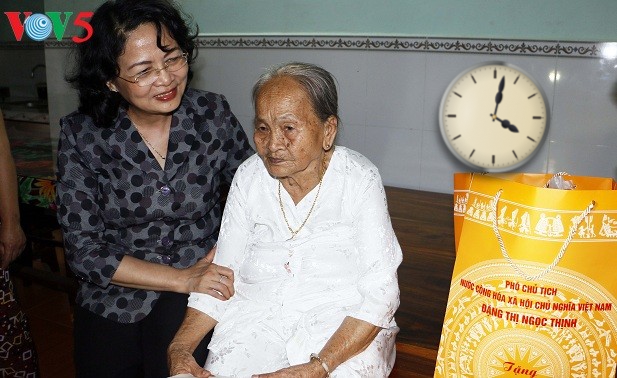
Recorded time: 4:02
